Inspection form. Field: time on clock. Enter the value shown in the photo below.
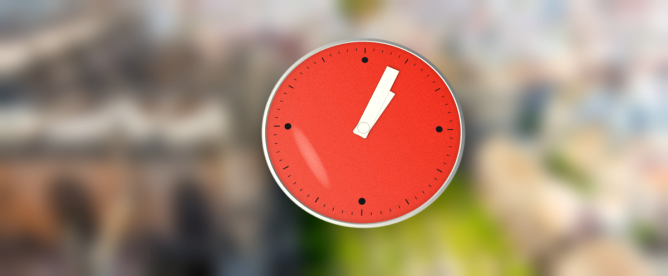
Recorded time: 1:04
